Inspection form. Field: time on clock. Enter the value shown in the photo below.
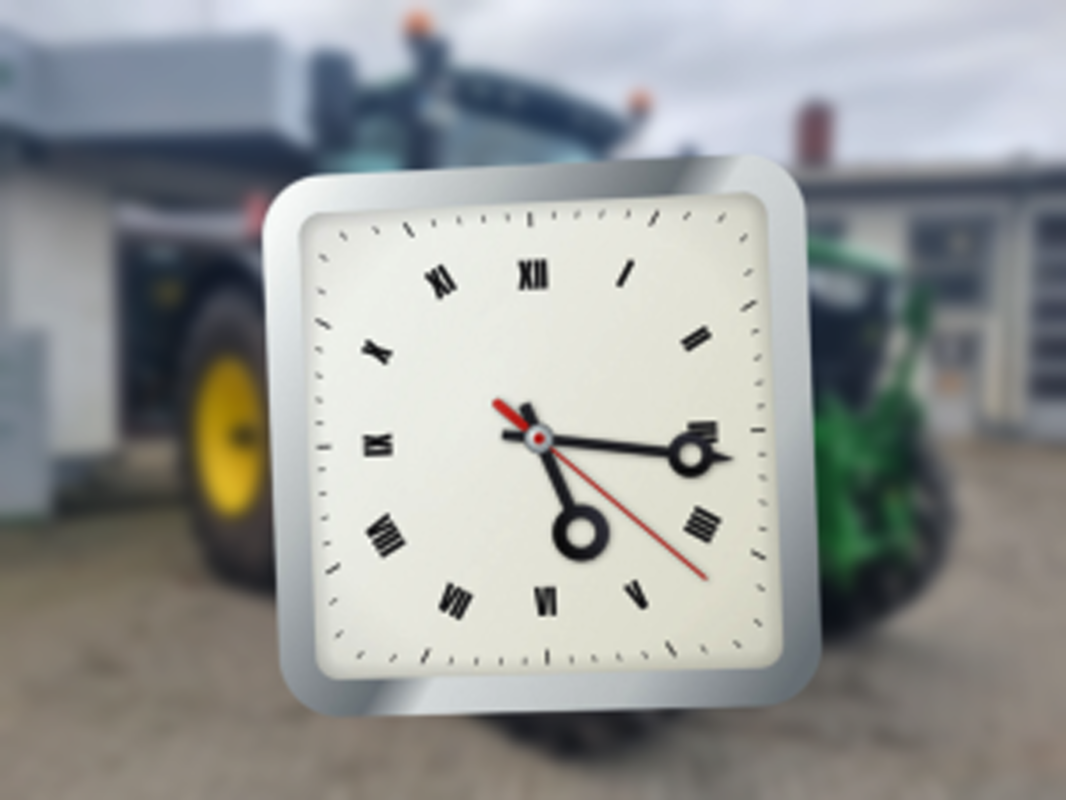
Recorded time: 5:16:22
